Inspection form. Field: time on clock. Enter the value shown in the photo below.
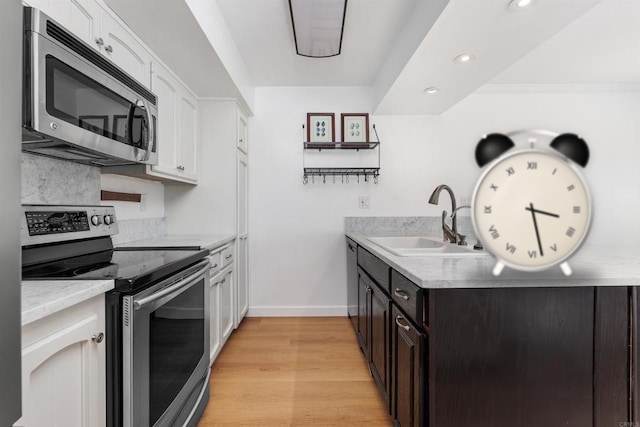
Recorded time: 3:28
